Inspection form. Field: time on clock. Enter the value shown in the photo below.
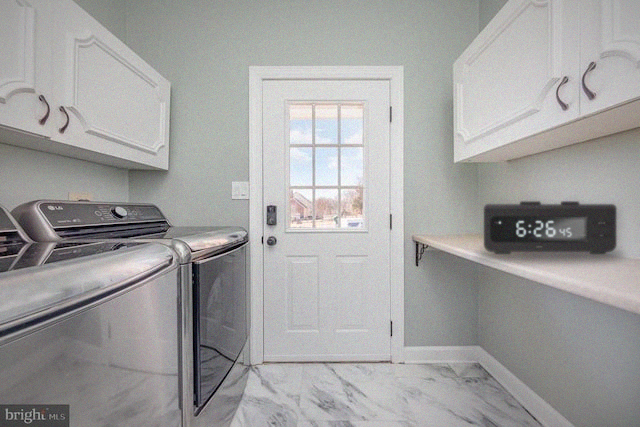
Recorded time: 6:26
